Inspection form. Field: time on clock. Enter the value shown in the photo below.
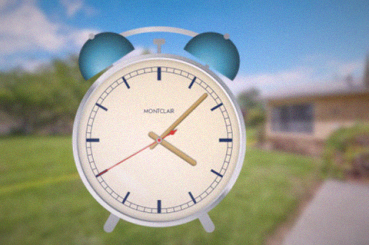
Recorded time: 4:07:40
